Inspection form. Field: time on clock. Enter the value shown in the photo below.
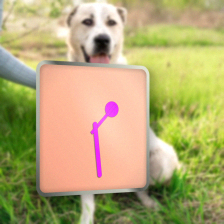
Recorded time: 1:29
